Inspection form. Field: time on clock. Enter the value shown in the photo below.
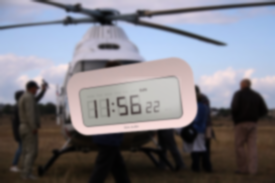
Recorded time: 11:56
